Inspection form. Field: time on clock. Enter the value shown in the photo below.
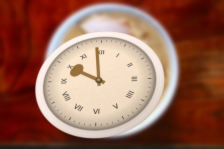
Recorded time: 9:59
